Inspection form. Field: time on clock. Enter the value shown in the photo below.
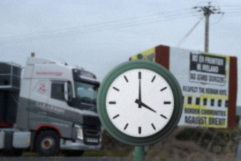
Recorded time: 4:00
